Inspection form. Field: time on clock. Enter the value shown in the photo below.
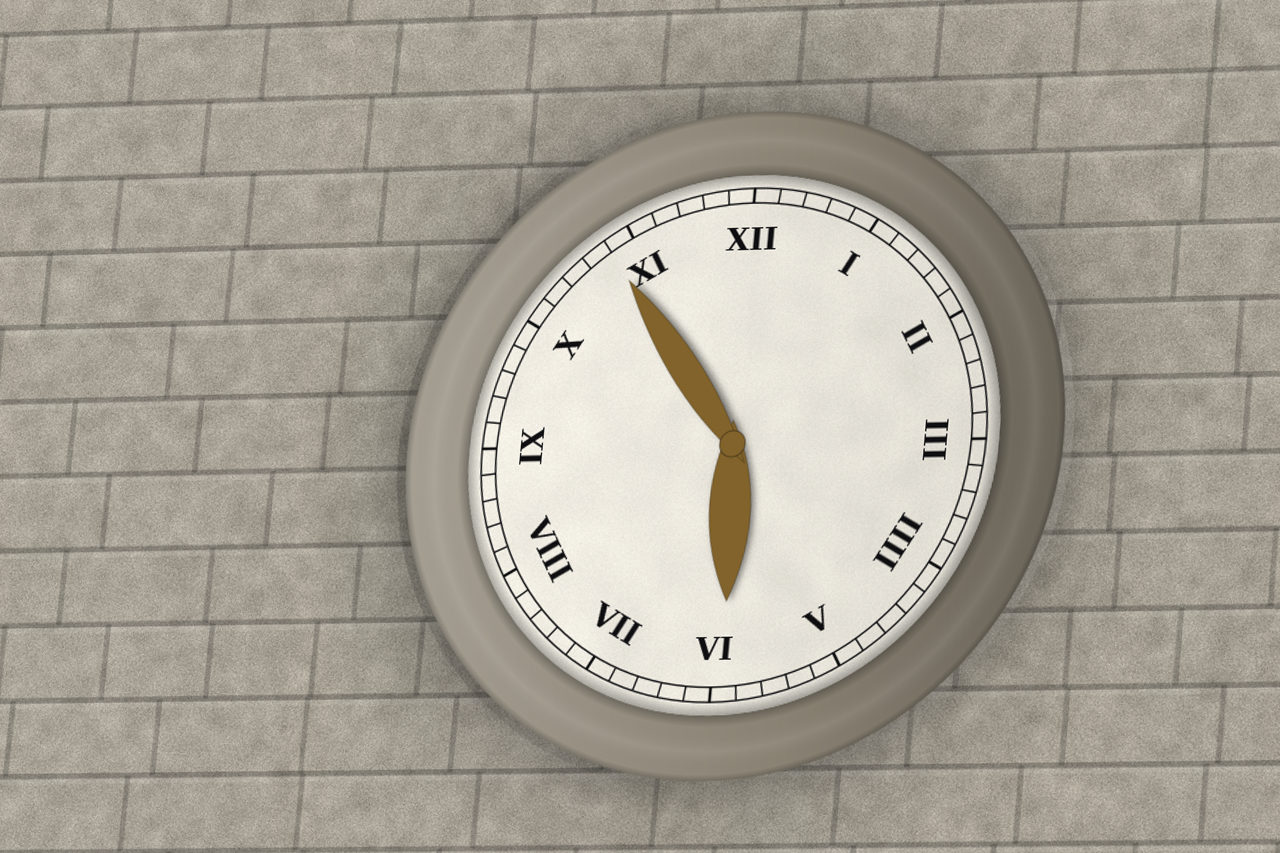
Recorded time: 5:54
